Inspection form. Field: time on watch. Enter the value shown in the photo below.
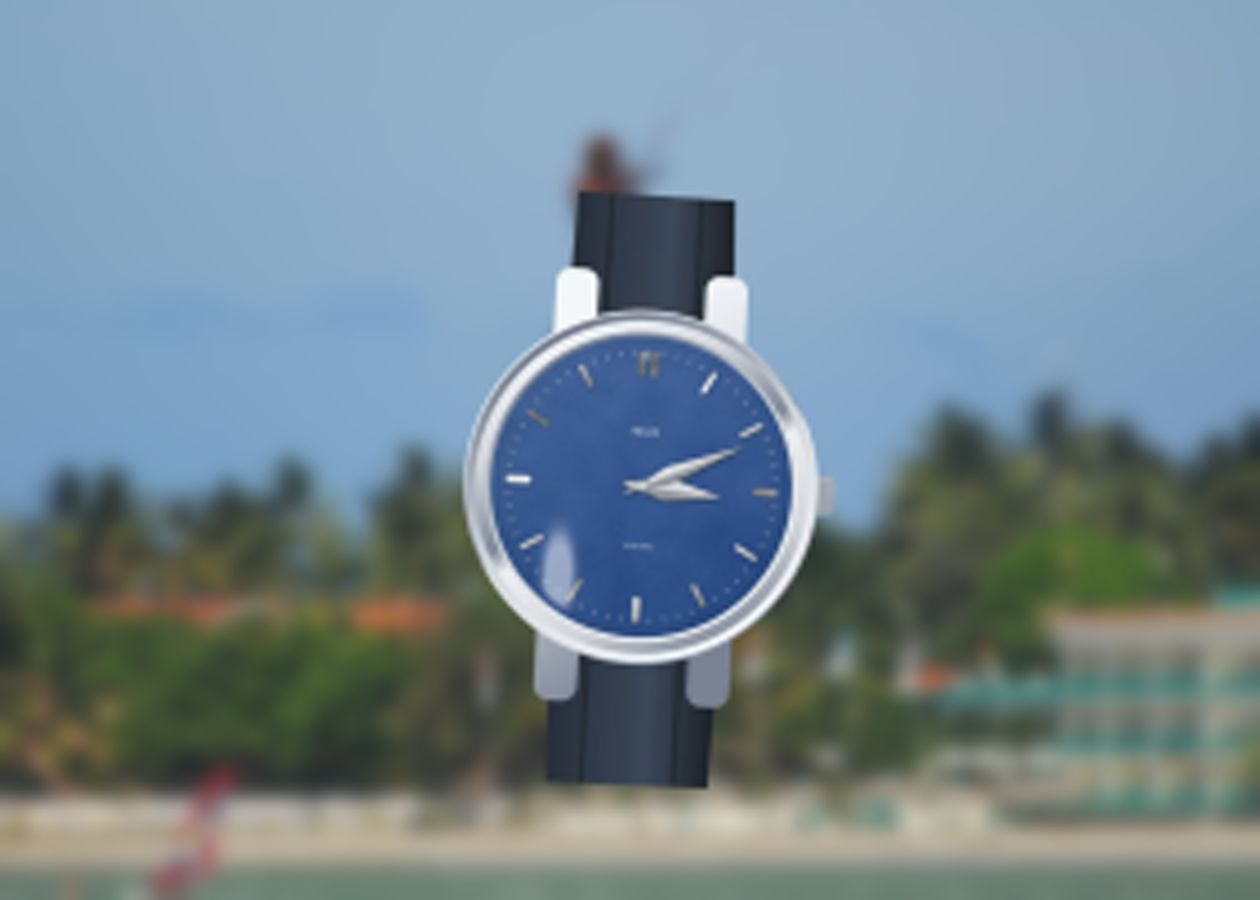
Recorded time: 3:11
